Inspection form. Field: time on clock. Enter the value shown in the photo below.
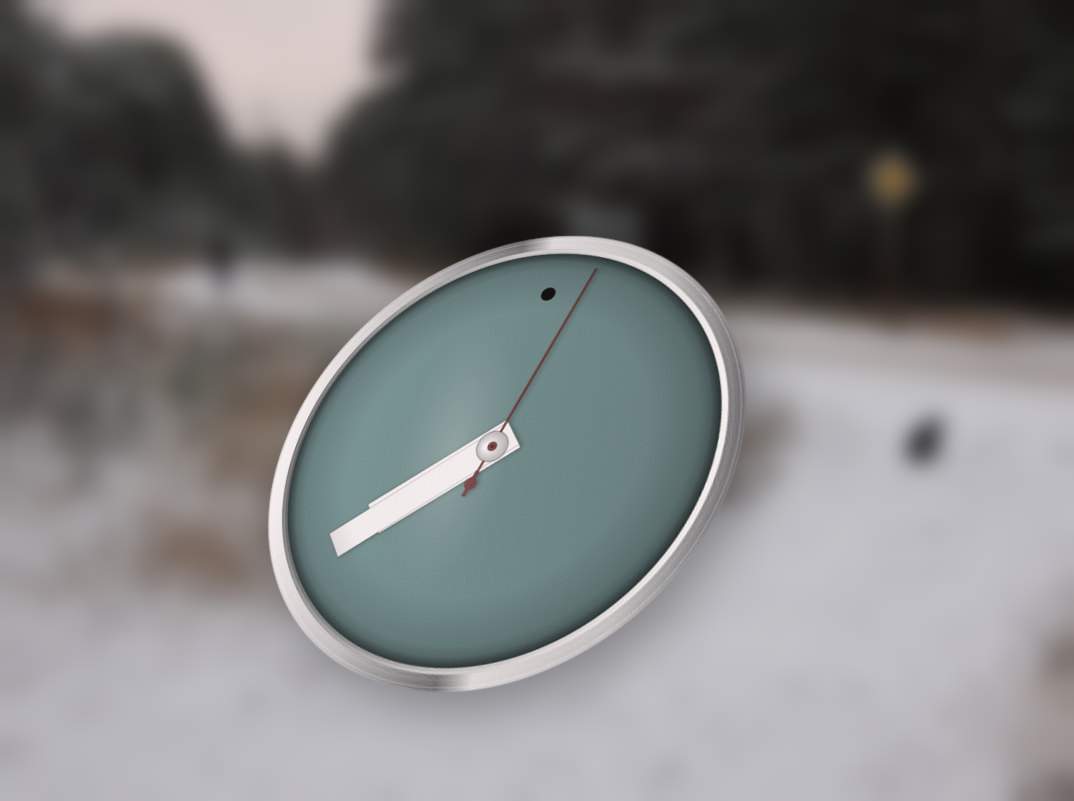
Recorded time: 7:38:02
